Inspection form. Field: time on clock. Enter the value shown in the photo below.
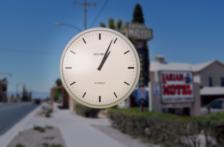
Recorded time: 1:04
